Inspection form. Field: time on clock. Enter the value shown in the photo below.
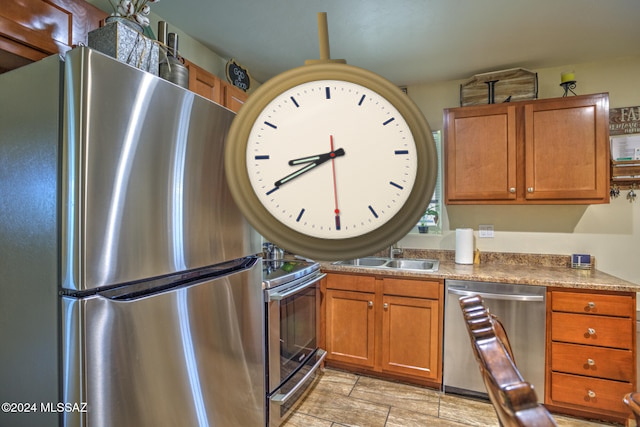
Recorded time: 8:40:30
